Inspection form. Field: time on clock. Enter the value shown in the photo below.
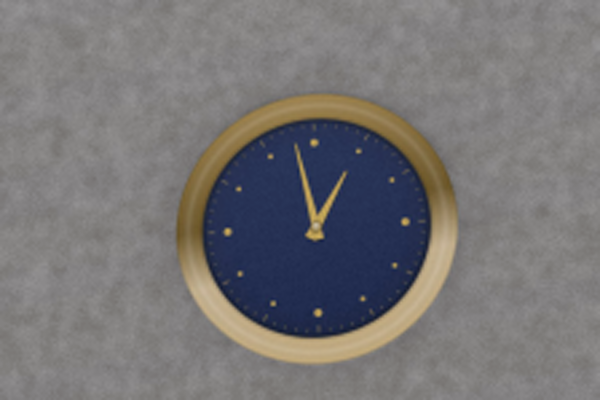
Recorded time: 12:58
